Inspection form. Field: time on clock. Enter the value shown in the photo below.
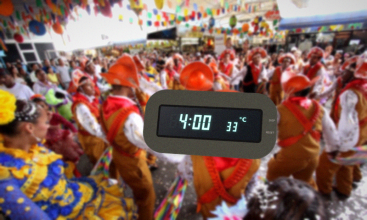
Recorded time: 4:00
